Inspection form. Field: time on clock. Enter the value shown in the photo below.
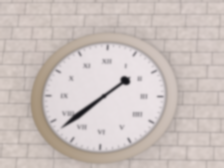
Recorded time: 1:38
